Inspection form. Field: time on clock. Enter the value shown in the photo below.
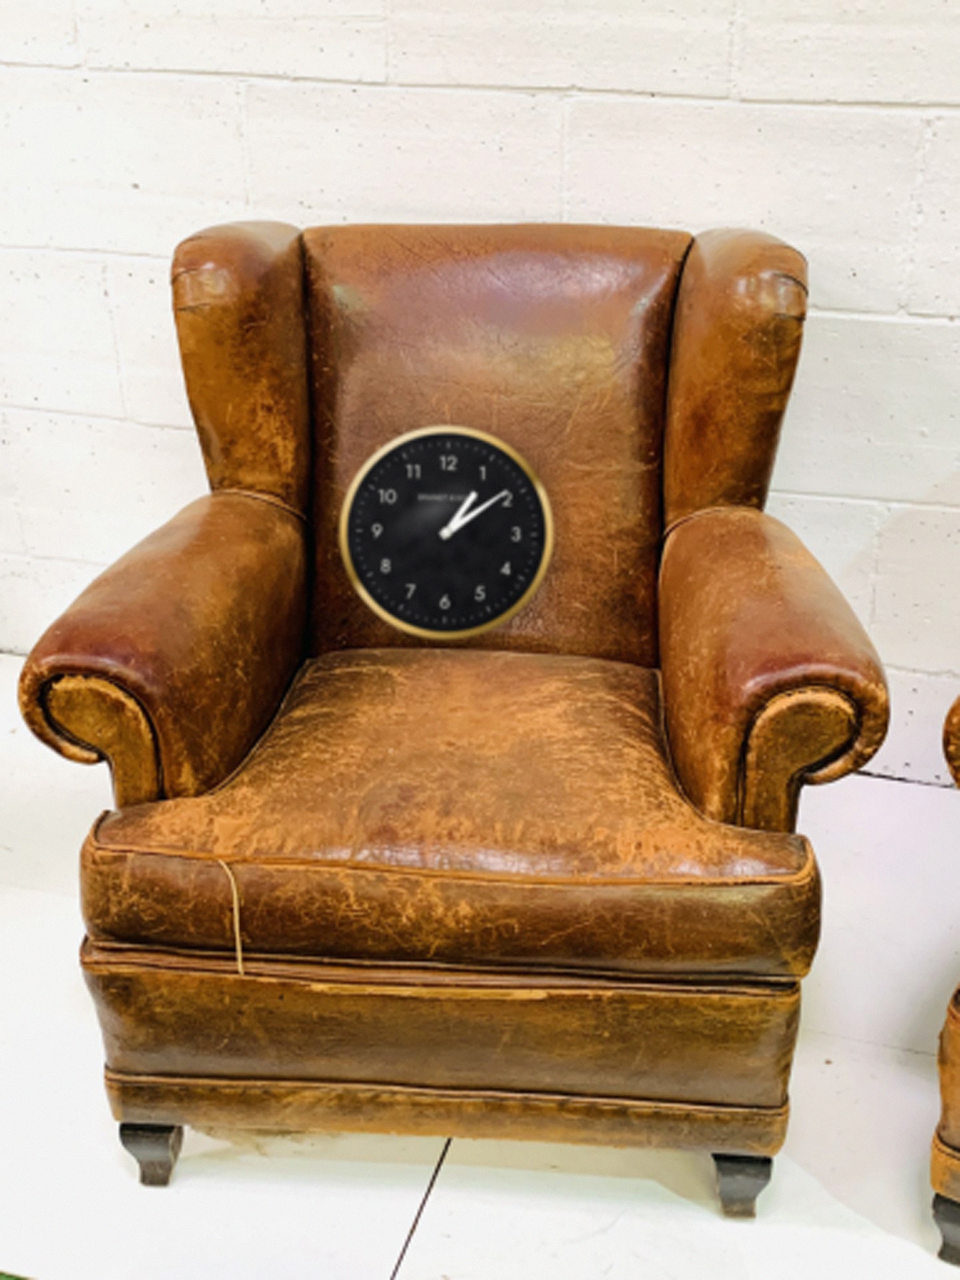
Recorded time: 1:09
